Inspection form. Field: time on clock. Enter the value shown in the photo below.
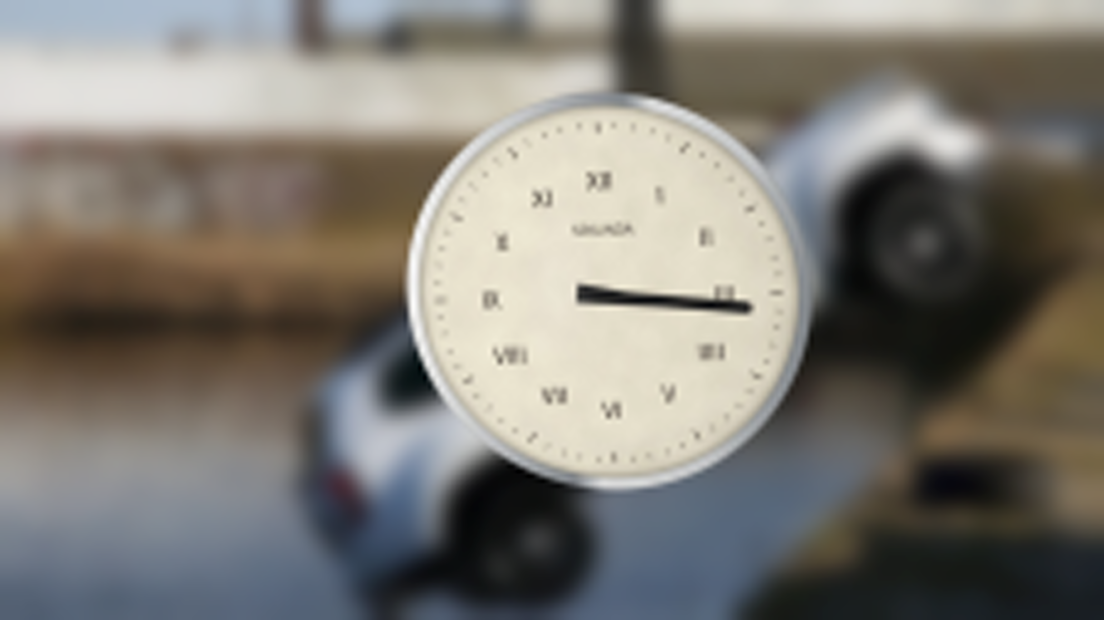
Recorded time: 3:16
